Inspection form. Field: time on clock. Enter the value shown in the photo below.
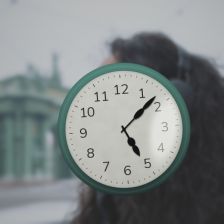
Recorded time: 5:08
